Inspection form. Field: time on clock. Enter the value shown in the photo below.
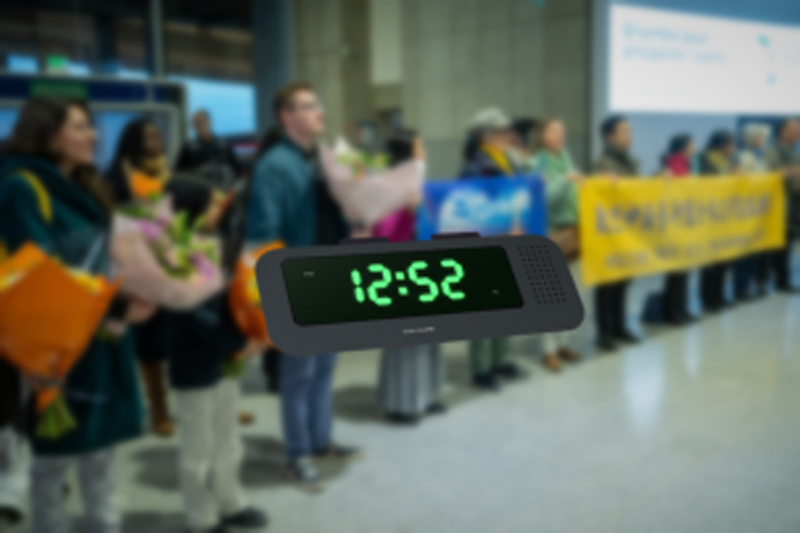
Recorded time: 12:52
